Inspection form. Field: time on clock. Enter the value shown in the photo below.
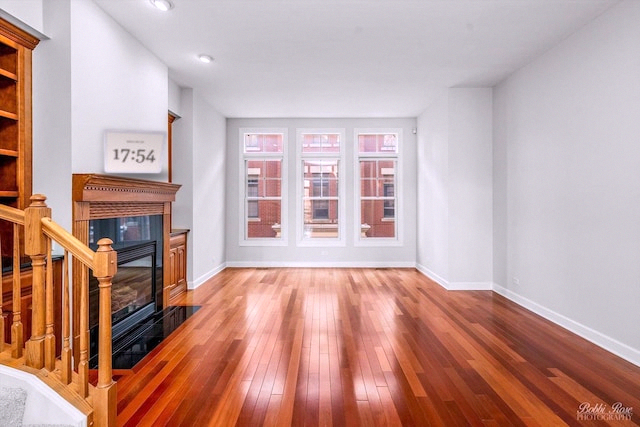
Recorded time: 17:54
